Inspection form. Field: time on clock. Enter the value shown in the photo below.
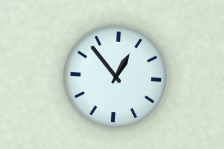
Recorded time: 12:53
